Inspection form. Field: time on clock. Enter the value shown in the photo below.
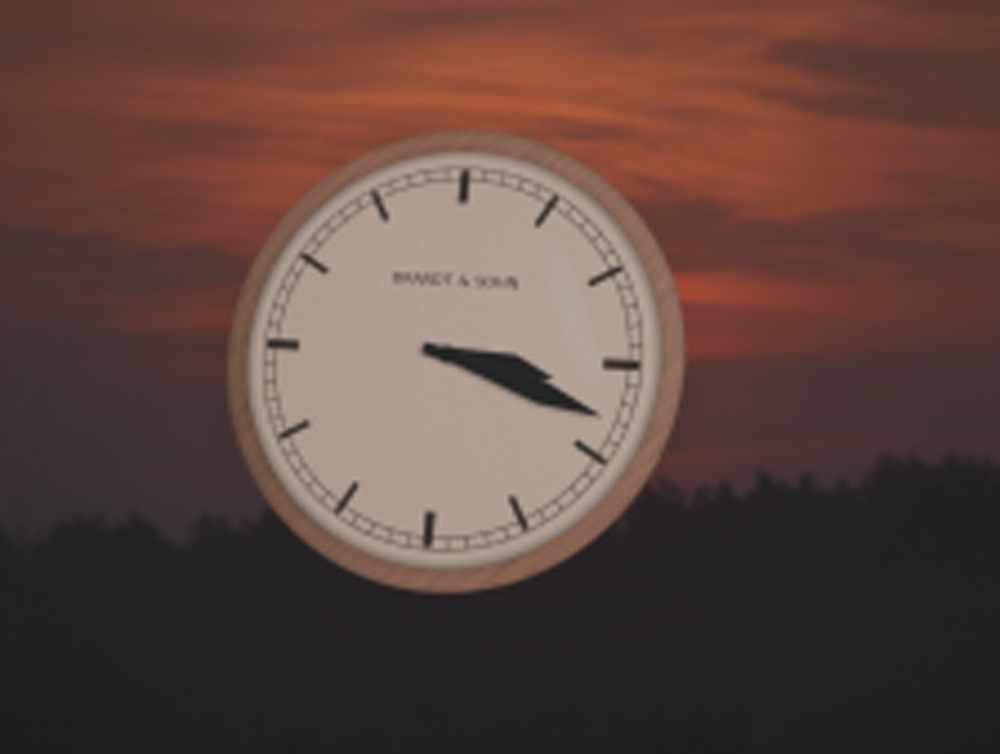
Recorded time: 3:18
